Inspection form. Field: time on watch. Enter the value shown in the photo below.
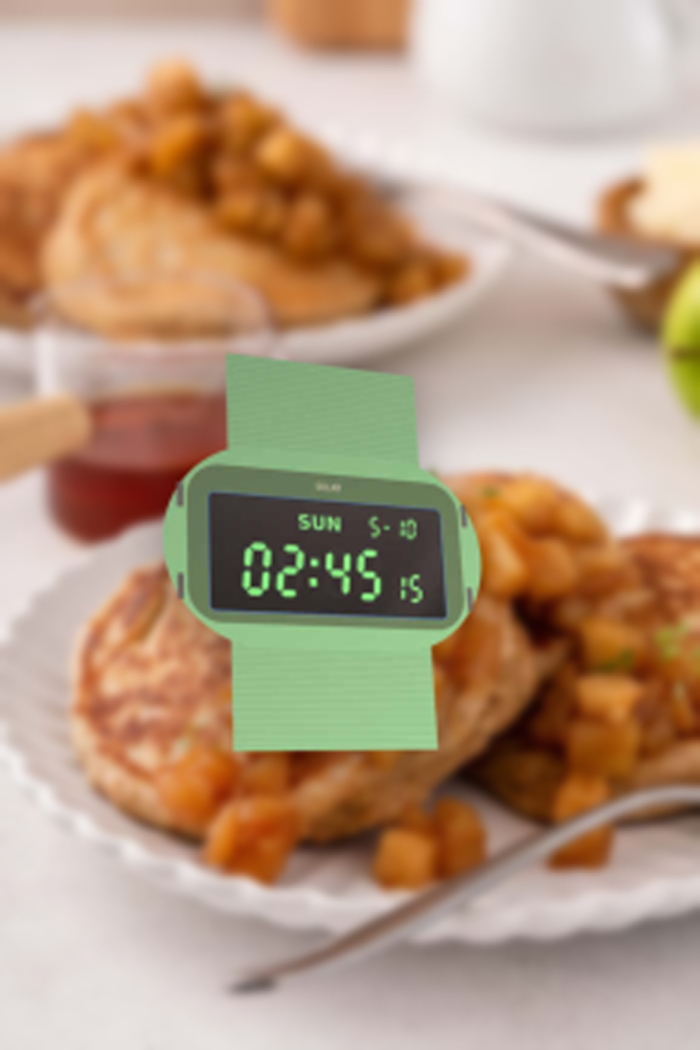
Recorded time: 2:45:15
